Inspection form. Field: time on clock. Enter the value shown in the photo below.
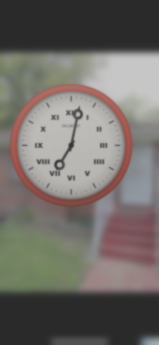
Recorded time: 7:02
